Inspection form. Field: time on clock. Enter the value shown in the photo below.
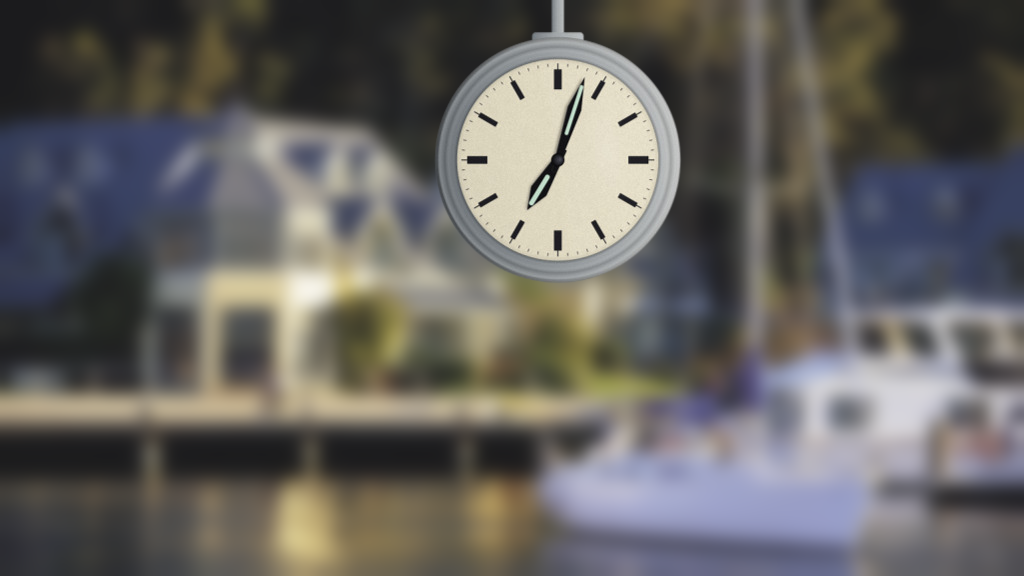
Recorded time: 7:03
